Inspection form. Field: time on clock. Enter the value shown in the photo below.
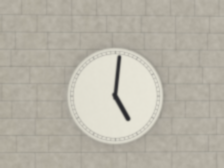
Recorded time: 5:01
